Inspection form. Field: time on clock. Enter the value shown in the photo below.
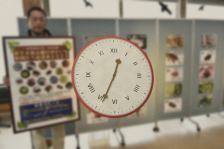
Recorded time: 12:34
